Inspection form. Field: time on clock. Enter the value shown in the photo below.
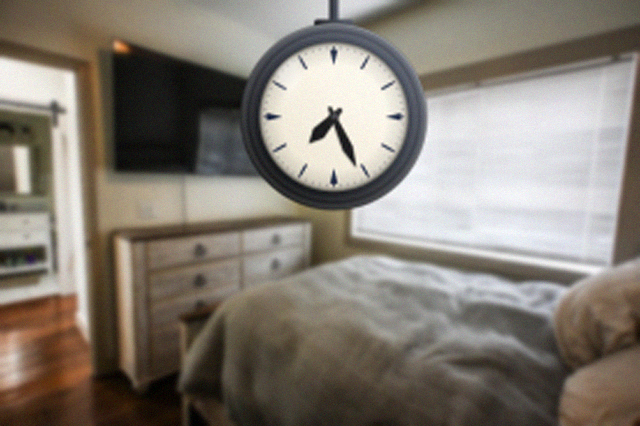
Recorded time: 7:26
